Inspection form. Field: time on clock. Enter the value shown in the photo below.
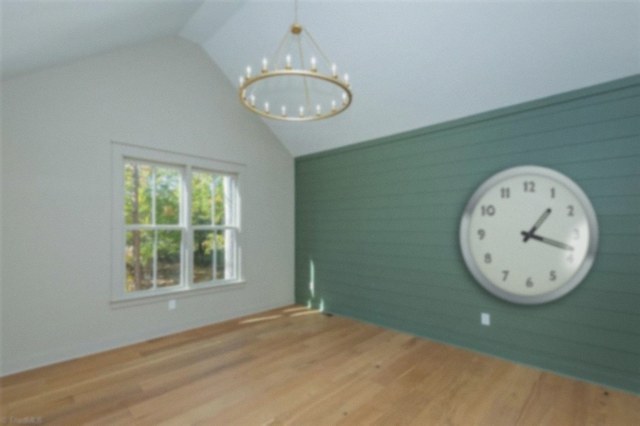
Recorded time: 1:18
